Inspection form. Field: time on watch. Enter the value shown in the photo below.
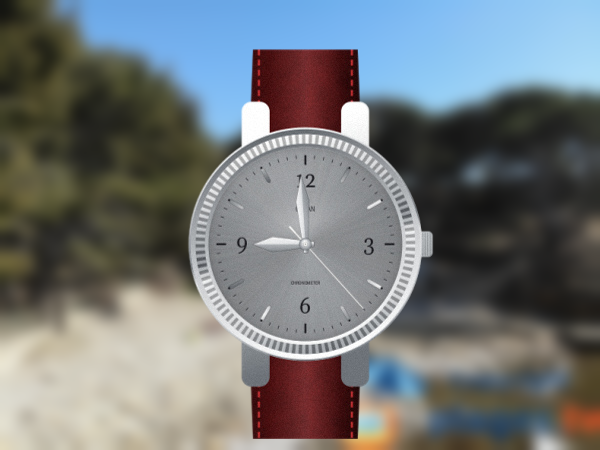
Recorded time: 8:59:23
